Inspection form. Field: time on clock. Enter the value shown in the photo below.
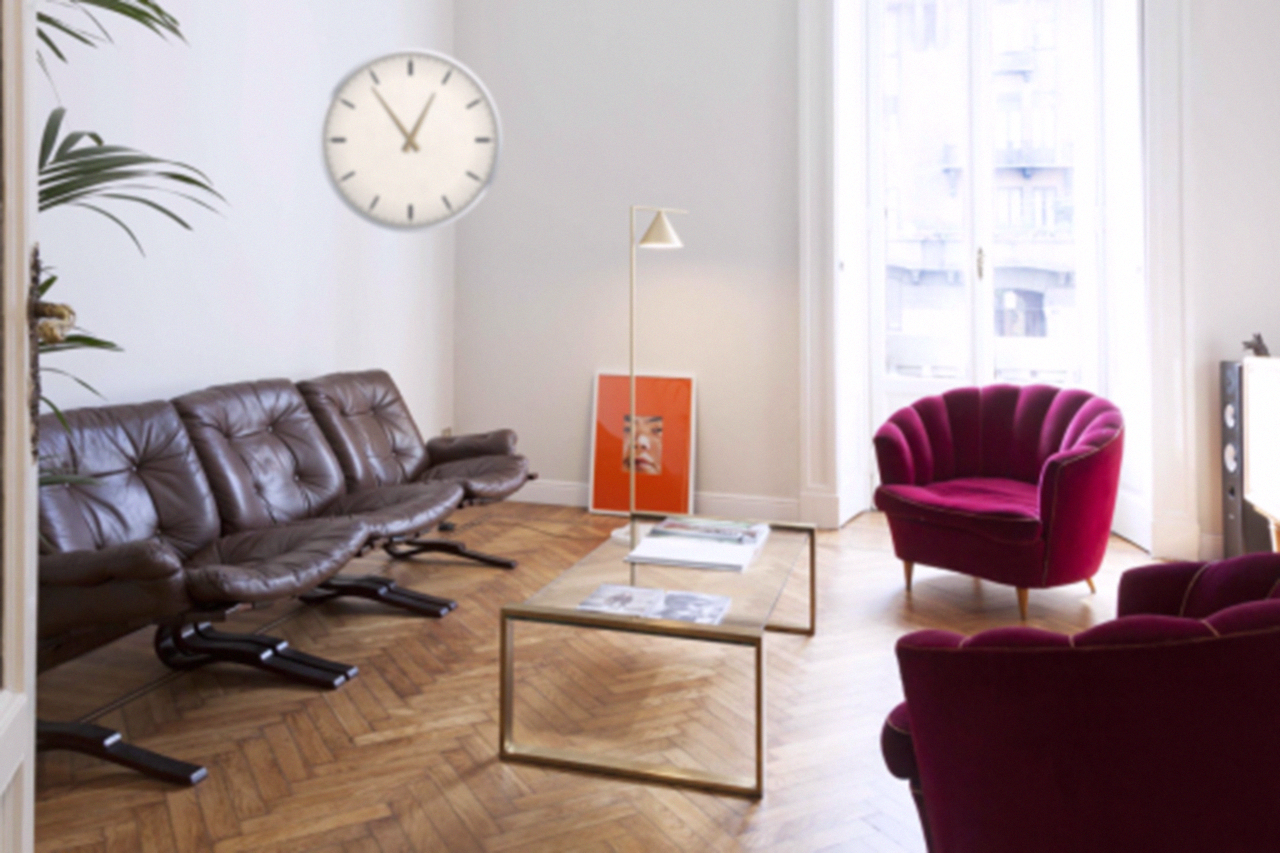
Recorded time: 12:54
